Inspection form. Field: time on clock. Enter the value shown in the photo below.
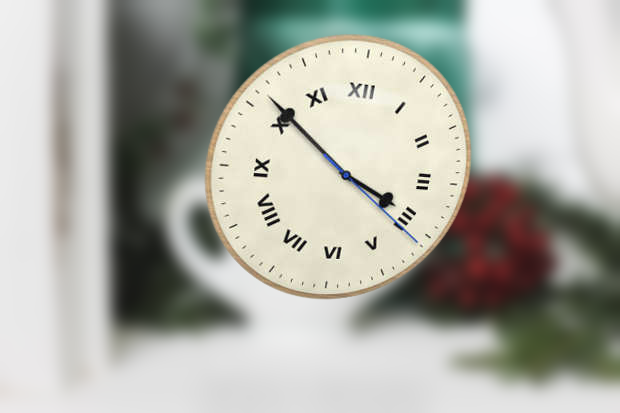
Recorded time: 3:51:21
